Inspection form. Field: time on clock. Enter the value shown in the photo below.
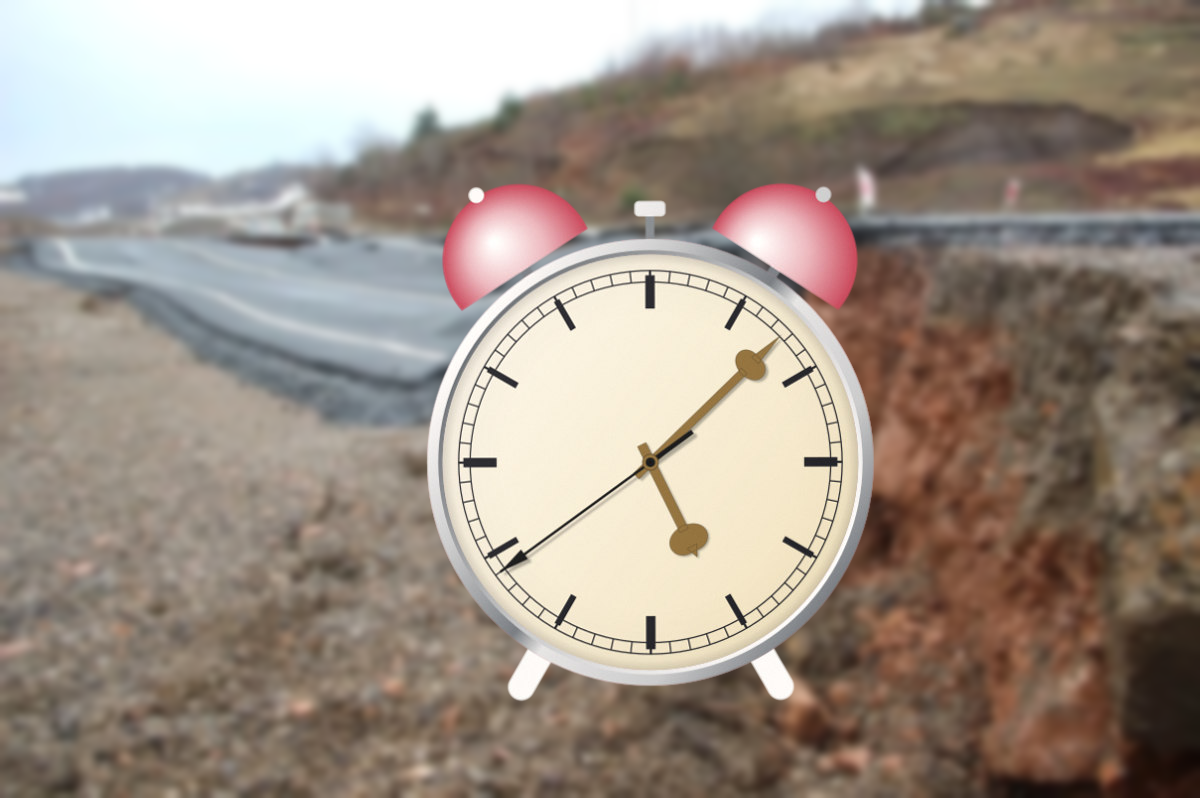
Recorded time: 5:07:39
